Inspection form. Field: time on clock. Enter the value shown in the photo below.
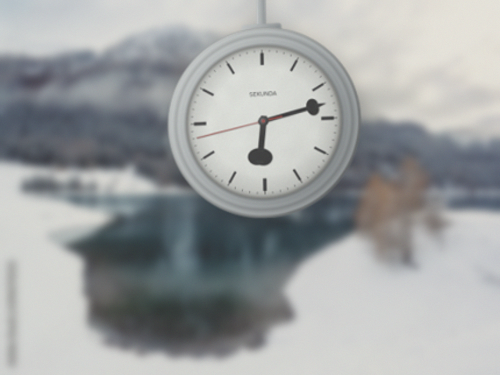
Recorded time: 6:12:43
